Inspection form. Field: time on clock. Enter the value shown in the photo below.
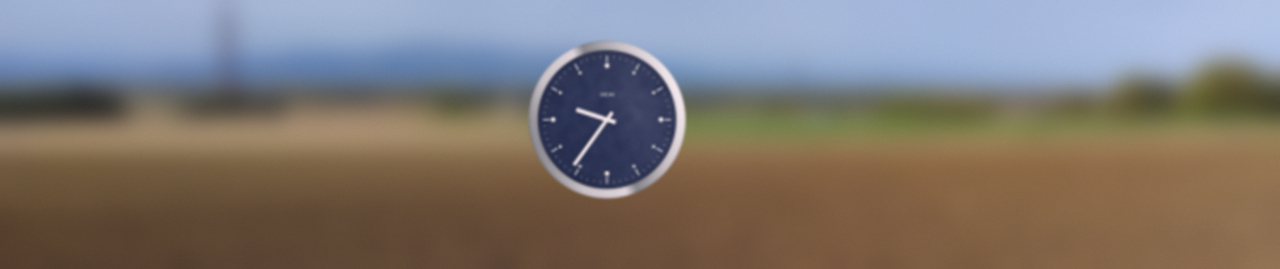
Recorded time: 9:36
